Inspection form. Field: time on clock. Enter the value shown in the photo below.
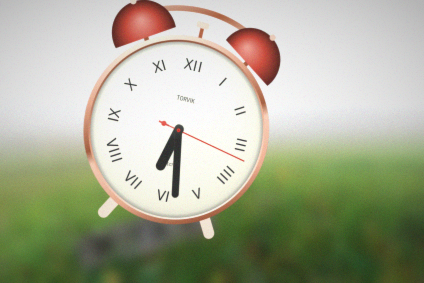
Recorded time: 6:28:17
